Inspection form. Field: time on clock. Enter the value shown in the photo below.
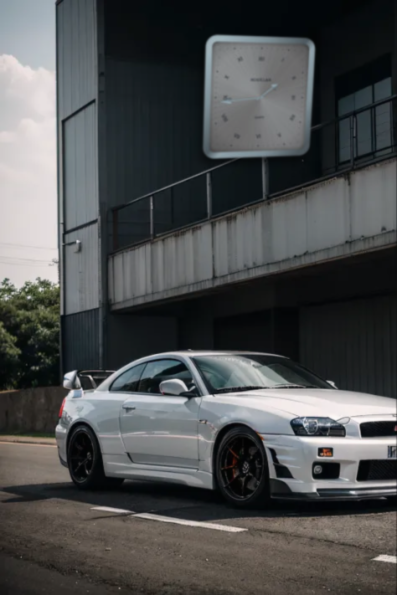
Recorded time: 1:44
